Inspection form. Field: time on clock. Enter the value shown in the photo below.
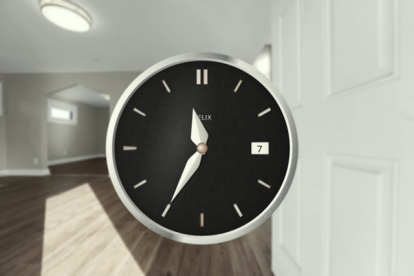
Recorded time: 11:35
